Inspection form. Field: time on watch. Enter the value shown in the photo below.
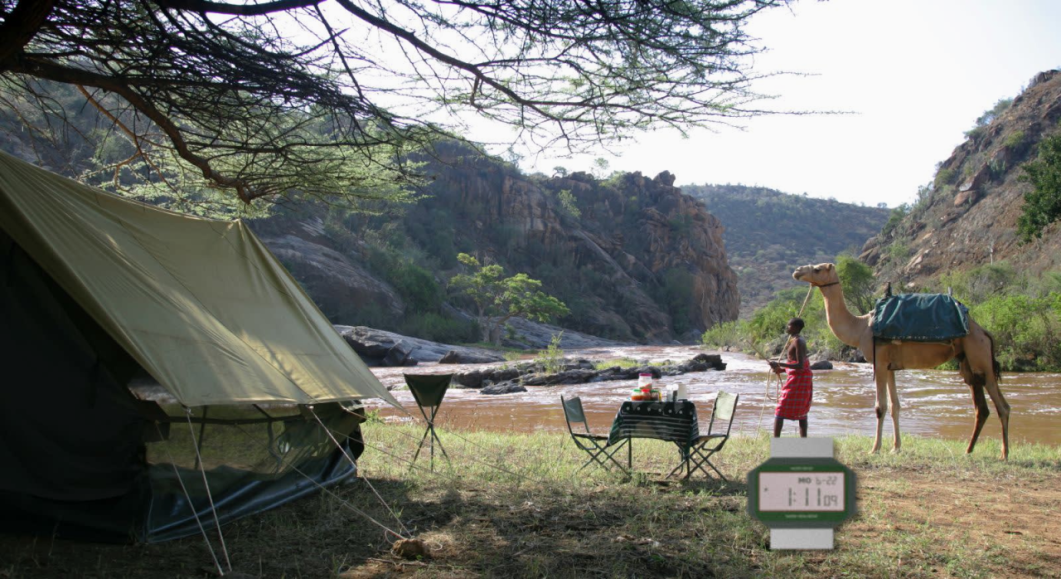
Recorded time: 1:11
